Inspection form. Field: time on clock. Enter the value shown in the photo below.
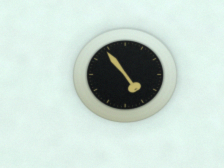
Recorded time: 4:54
